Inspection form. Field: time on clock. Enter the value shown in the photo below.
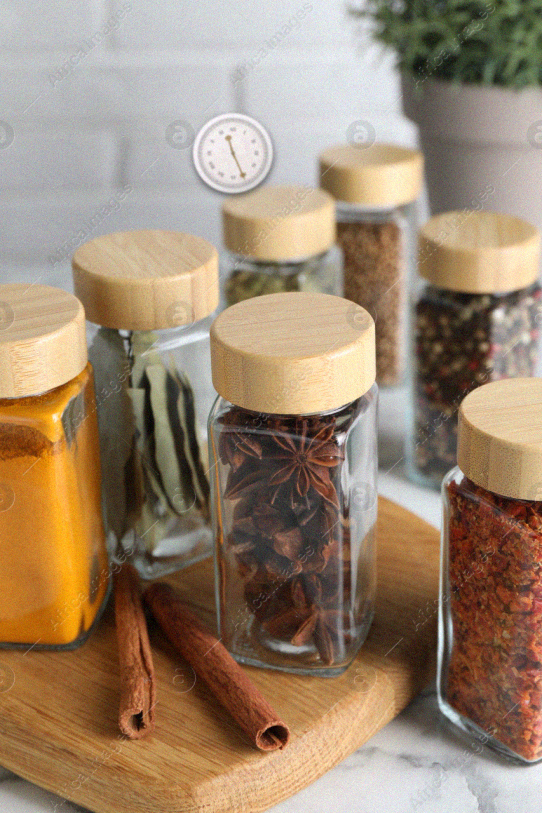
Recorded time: 11:26
